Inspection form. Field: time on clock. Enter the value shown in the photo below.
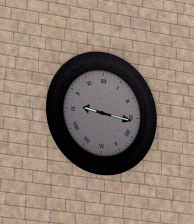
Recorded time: 9:16
